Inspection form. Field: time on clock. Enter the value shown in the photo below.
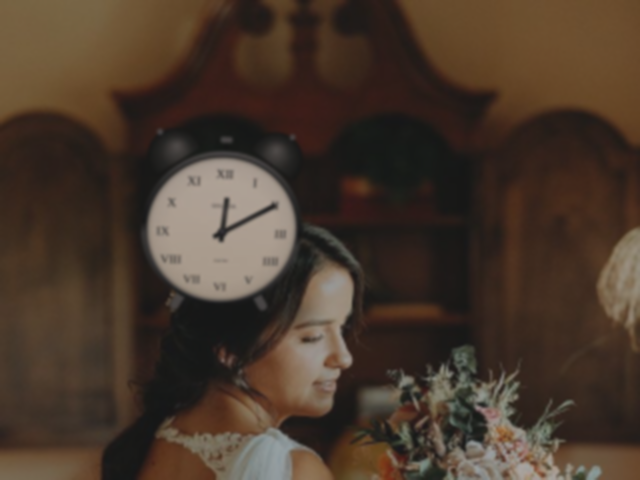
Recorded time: 12:10
